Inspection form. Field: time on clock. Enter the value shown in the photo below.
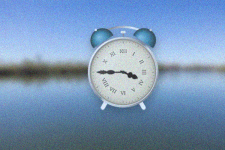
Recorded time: 3:45
